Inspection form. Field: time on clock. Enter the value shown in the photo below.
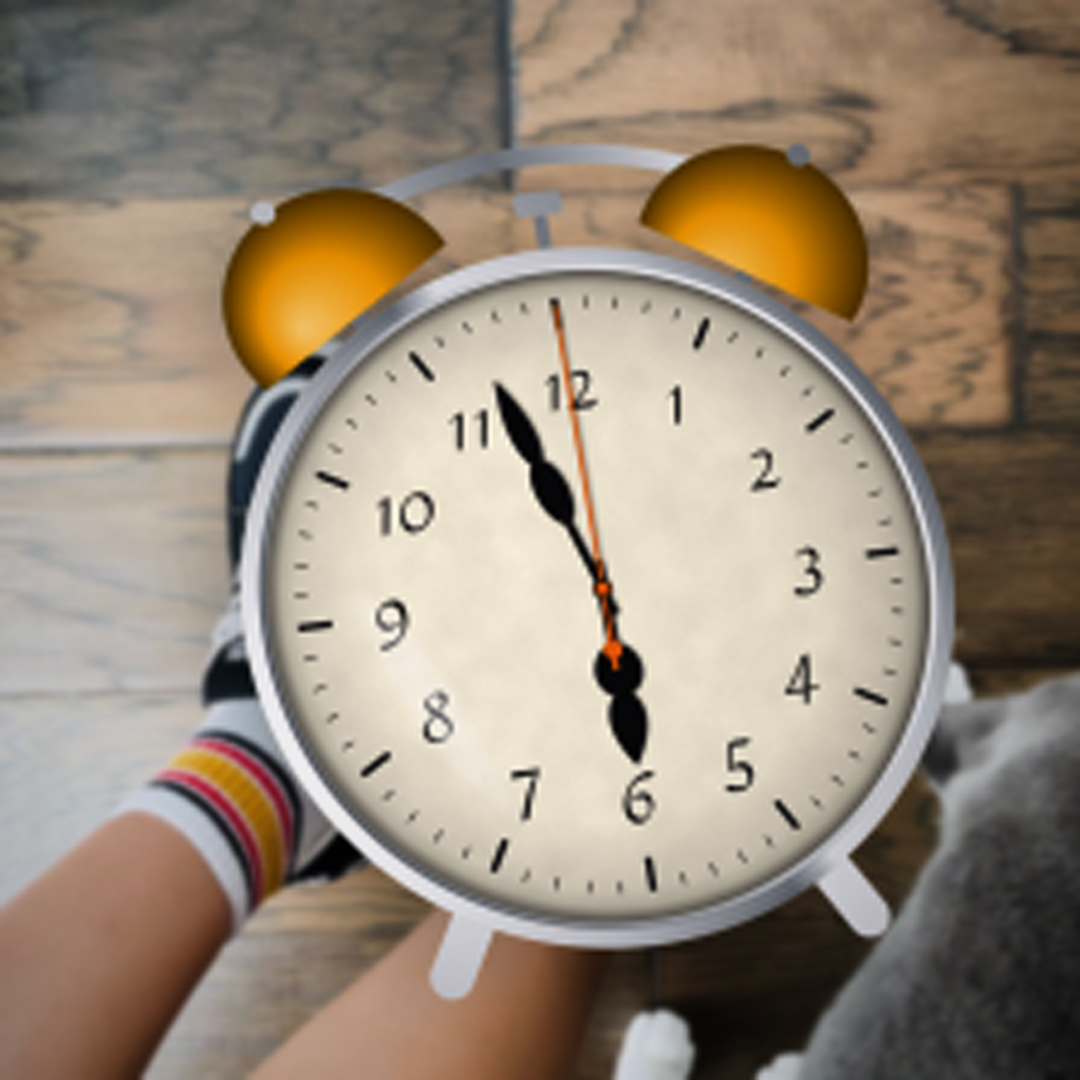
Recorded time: 5:57:00
